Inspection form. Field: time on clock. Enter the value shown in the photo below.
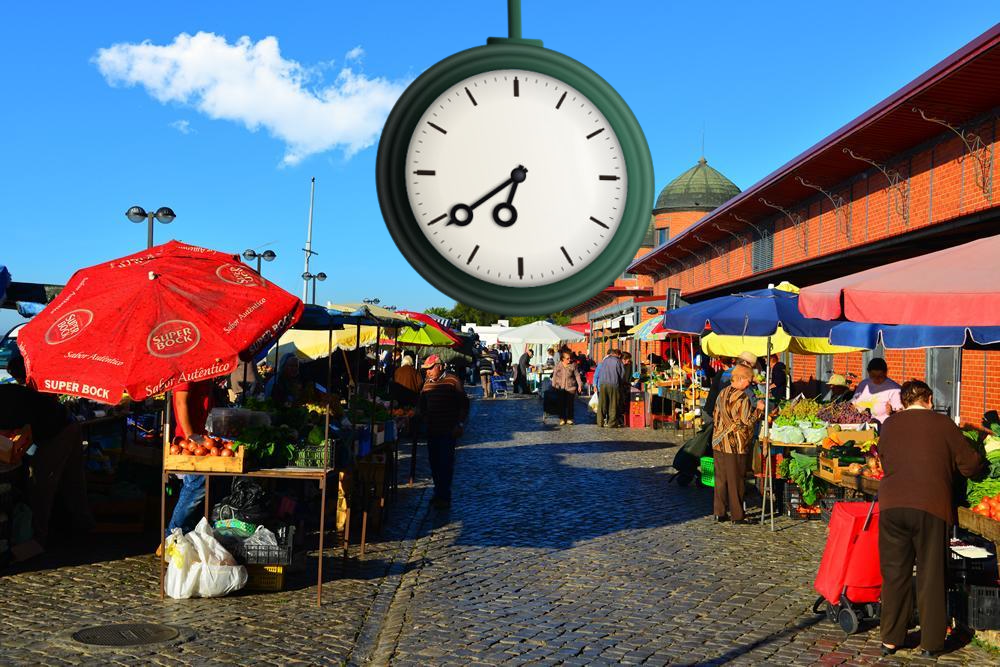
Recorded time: 6:39
